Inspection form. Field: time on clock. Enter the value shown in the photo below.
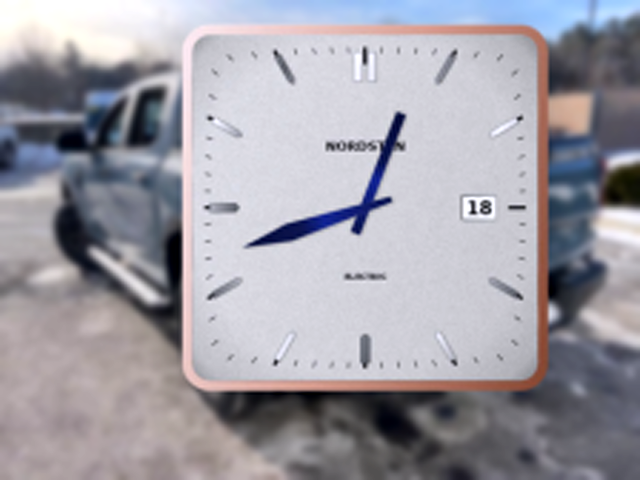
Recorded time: 12:42
